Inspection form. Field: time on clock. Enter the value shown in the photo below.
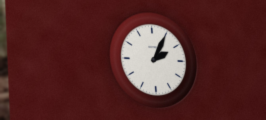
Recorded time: 2:05
